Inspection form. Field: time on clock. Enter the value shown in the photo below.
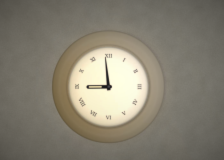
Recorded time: 8:59
